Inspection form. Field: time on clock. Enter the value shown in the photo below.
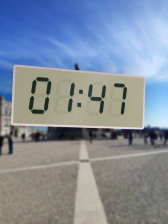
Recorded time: 1:47
